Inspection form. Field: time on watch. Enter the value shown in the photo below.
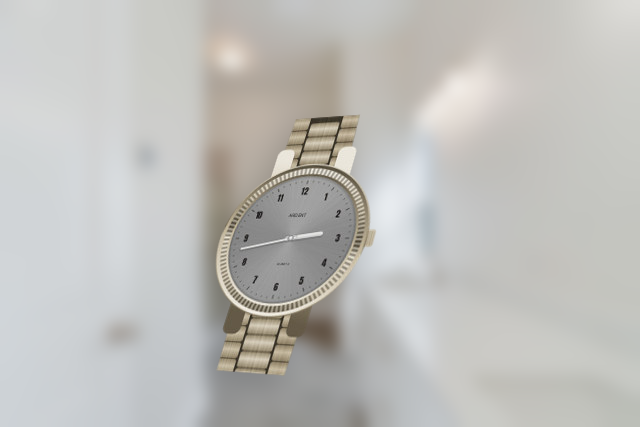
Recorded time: 2:43
